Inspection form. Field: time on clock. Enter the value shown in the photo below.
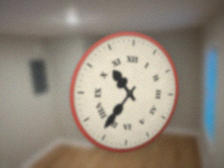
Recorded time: 10:36
